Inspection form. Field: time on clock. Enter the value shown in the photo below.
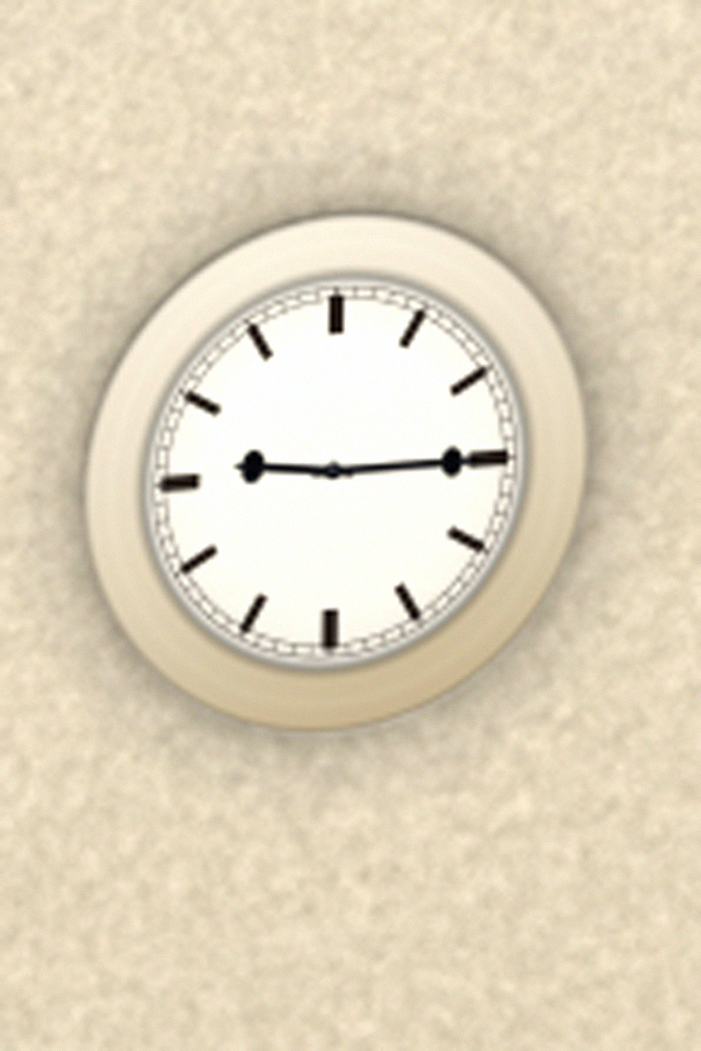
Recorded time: 9:15
